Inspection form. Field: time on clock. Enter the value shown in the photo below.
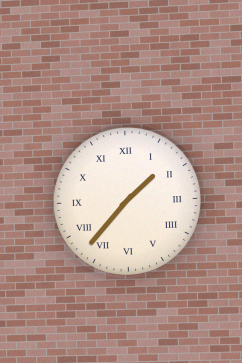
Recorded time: 1:37
